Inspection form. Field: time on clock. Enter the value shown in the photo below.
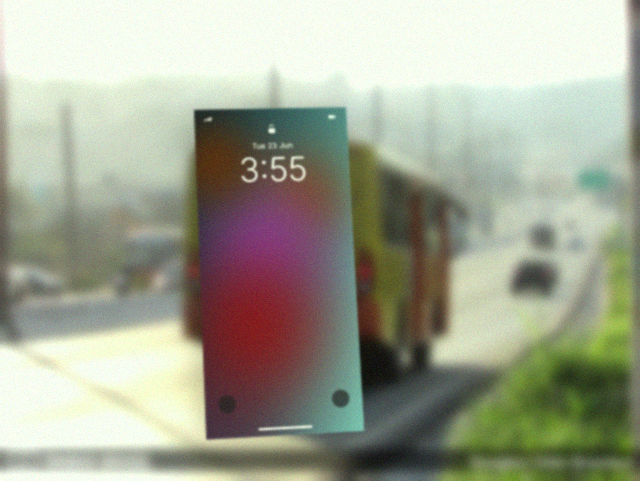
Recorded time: 3:55
